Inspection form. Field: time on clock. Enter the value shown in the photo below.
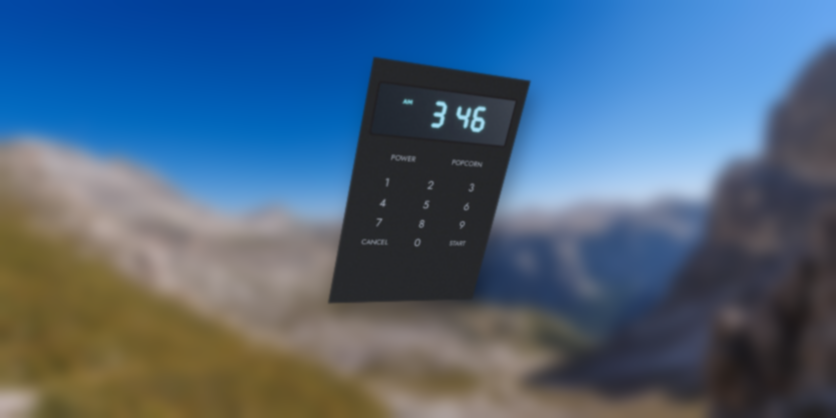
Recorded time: 3:46
